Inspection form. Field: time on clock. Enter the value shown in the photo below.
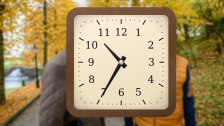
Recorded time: 10:35
